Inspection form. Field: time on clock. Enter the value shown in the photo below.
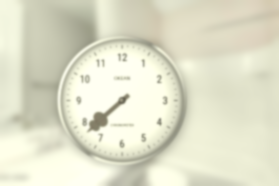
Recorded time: 7:38
